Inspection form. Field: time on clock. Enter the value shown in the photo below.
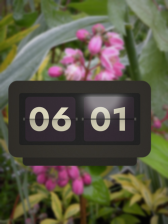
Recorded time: 6:01
